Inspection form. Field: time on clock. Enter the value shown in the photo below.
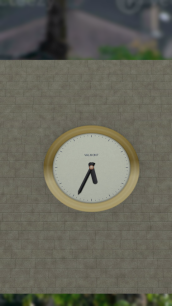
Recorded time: 5:34
